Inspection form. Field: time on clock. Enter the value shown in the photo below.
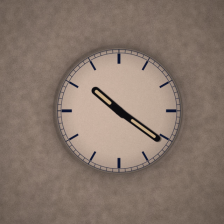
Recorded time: 10:21
